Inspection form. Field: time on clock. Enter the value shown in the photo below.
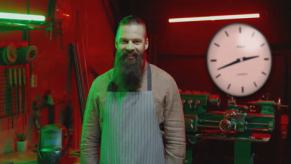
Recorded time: 2:42
